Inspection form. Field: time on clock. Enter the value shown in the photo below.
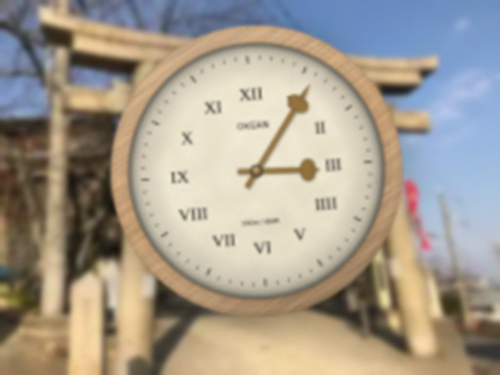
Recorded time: 3:06
